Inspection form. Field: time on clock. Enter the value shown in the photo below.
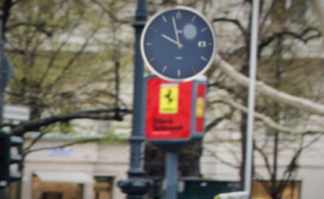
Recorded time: 9:58
